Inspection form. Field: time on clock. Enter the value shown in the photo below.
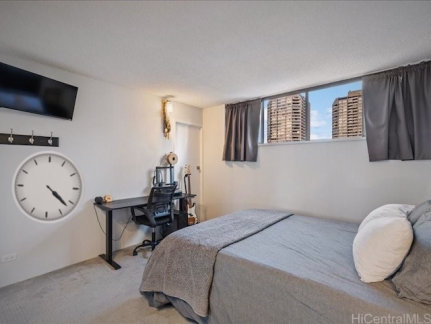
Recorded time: 4:22
